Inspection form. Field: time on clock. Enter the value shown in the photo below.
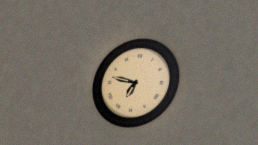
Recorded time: 6:47
